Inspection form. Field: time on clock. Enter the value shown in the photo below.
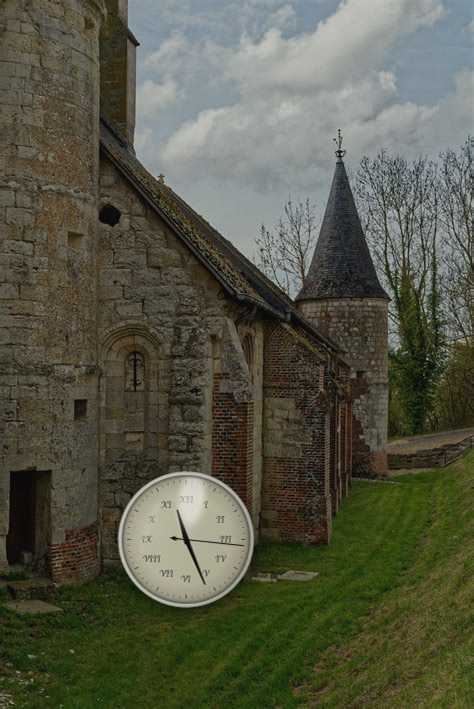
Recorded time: 11:26:16
